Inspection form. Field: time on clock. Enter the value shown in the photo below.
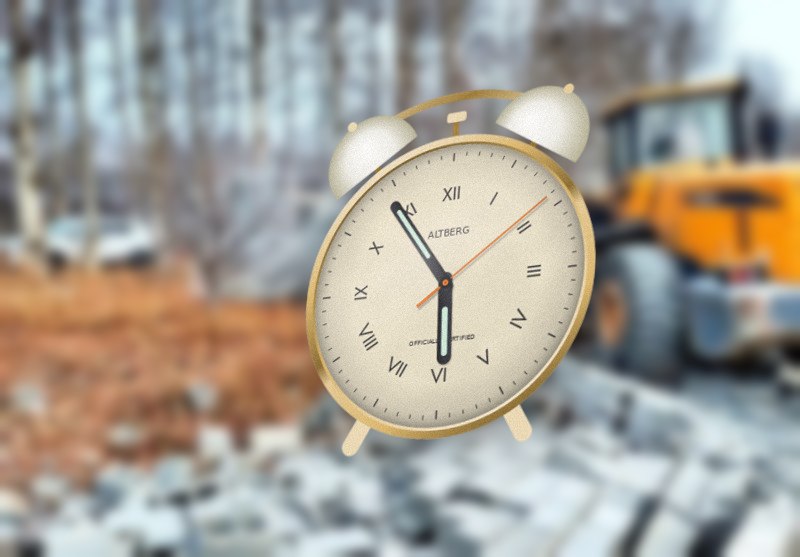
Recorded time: 5:54:09
